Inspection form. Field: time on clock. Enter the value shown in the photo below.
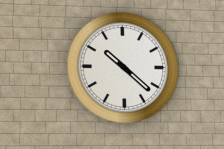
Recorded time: 10:22
